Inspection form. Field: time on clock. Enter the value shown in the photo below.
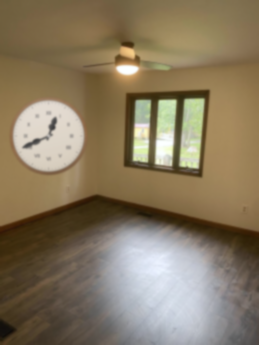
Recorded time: 12:41
